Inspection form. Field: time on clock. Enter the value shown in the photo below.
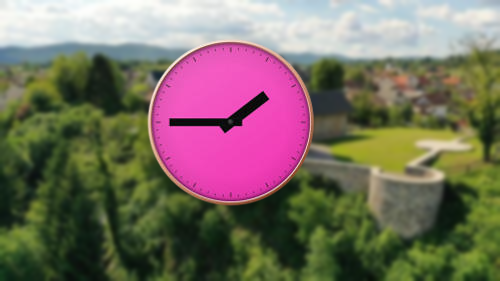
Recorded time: 1:45
